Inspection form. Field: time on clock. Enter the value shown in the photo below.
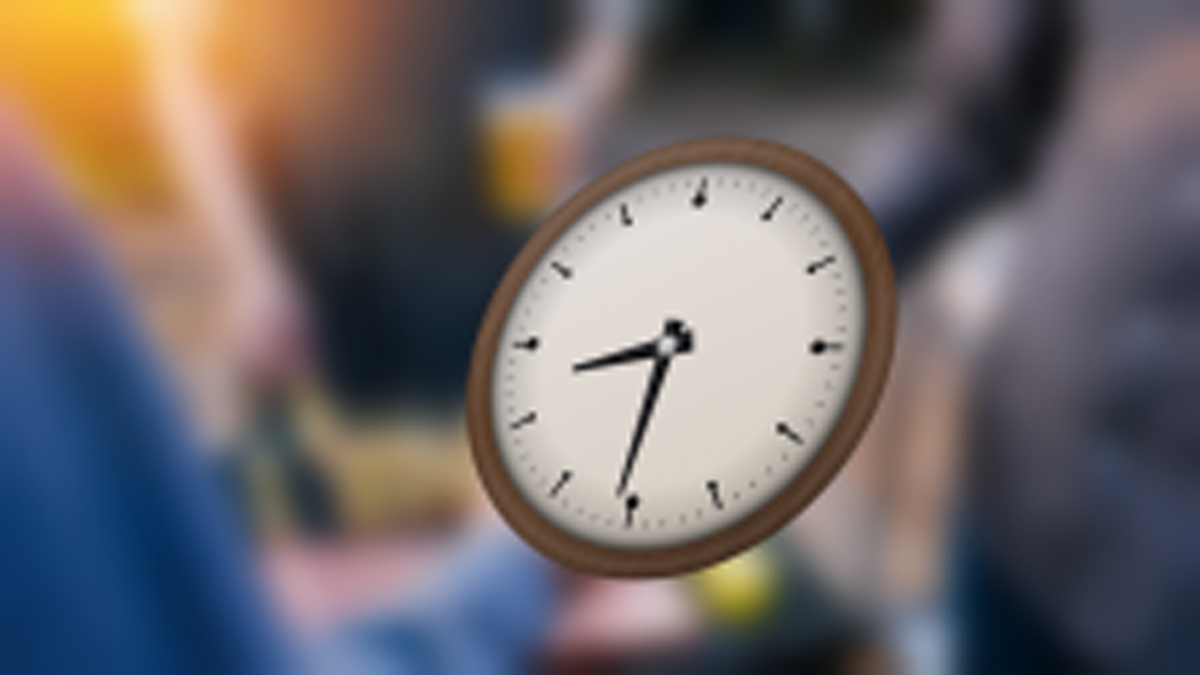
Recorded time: 8:31
